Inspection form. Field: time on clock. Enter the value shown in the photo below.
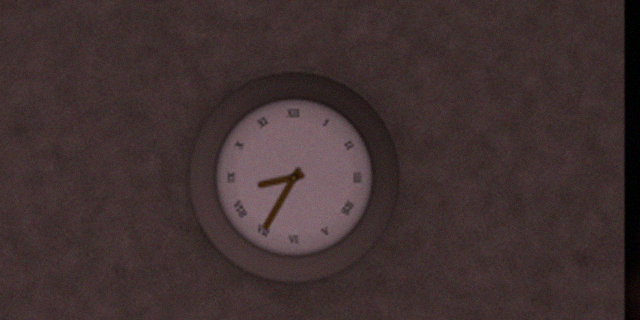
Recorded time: 8:35
